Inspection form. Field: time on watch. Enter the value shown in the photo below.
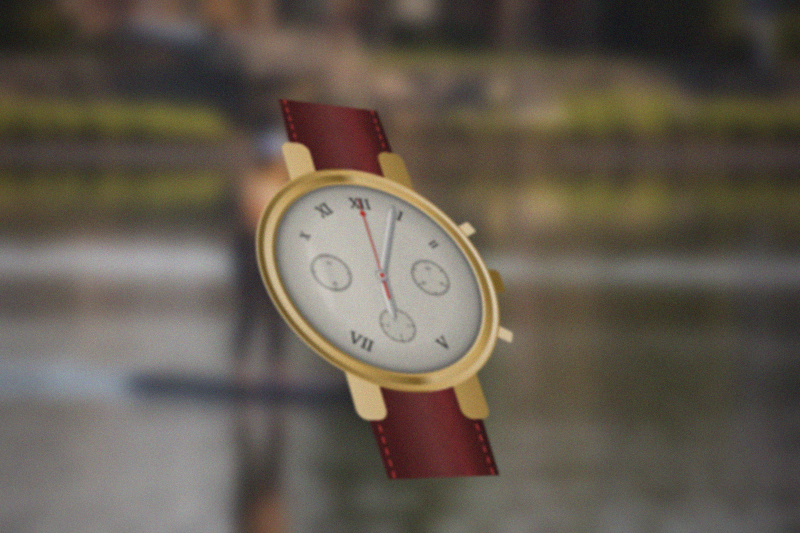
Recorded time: 6:04
